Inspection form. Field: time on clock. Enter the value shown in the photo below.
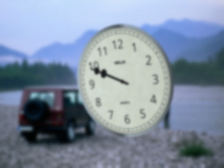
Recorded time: 9:49
